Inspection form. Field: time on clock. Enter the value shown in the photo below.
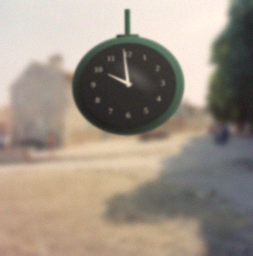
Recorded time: 9:59
